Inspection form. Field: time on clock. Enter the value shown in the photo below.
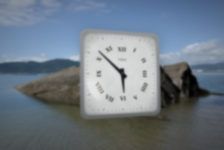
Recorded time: 5:52
